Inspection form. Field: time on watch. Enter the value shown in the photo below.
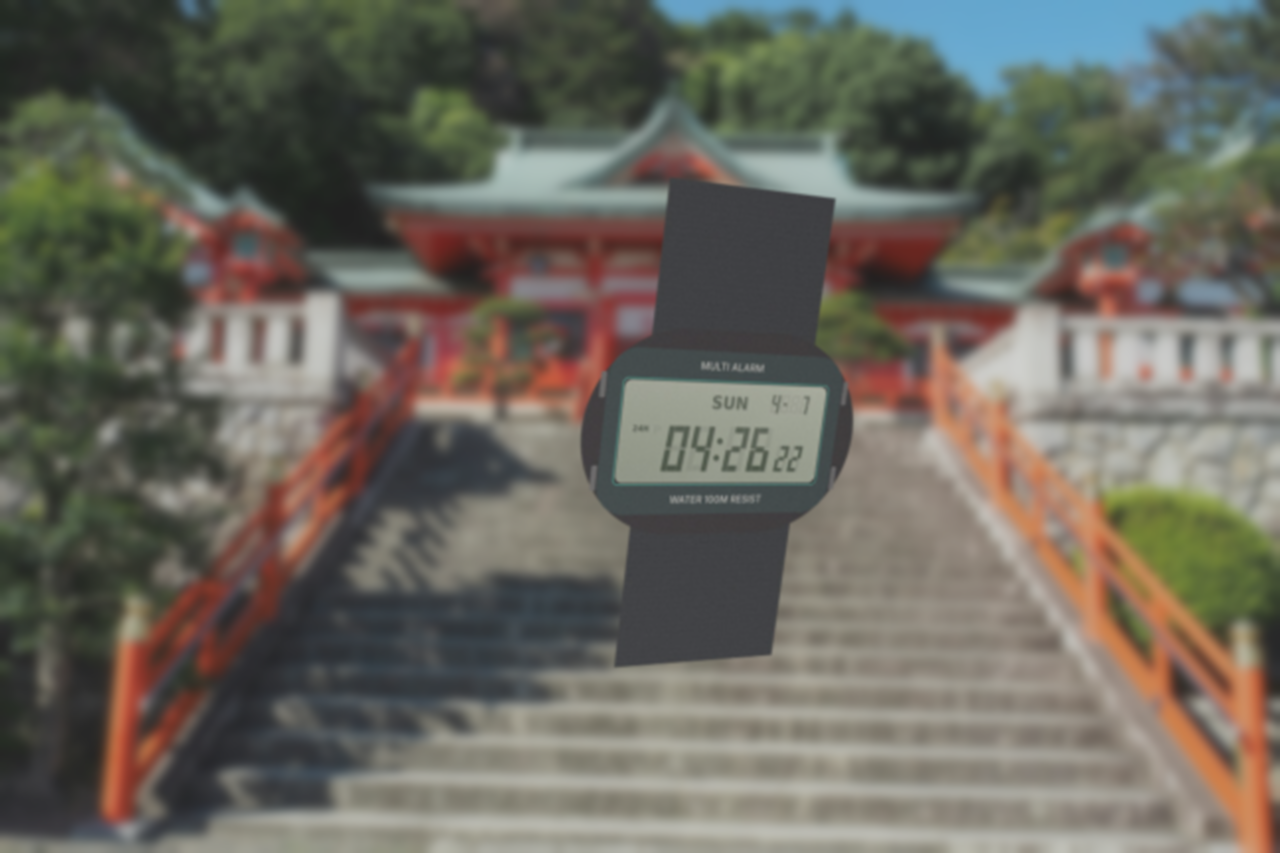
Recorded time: 4:26:22
